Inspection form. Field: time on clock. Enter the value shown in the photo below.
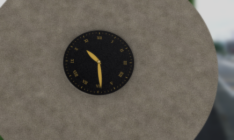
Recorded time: 10:29
